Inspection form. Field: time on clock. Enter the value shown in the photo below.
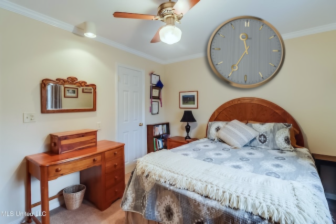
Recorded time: 11:35
